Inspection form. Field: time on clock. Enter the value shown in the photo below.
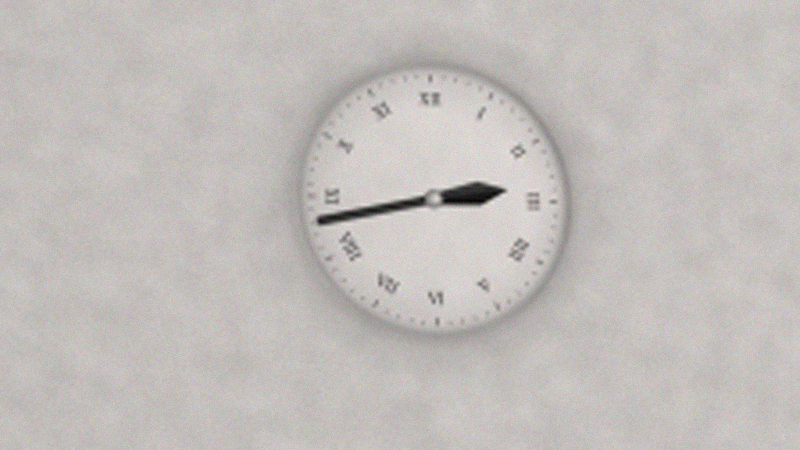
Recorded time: 2:43
